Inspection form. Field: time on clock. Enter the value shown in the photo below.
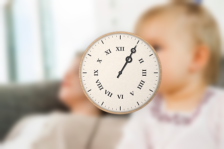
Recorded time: 1:05
